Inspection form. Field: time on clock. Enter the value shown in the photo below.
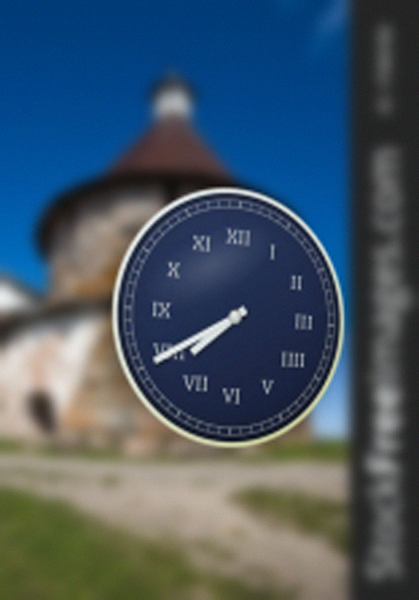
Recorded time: 7:40
